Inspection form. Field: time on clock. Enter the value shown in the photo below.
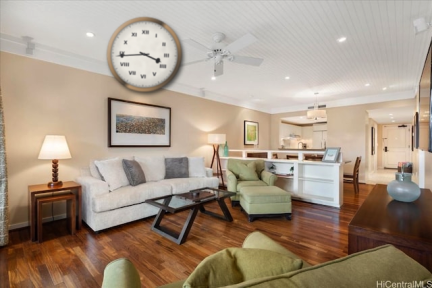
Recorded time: 3:44
